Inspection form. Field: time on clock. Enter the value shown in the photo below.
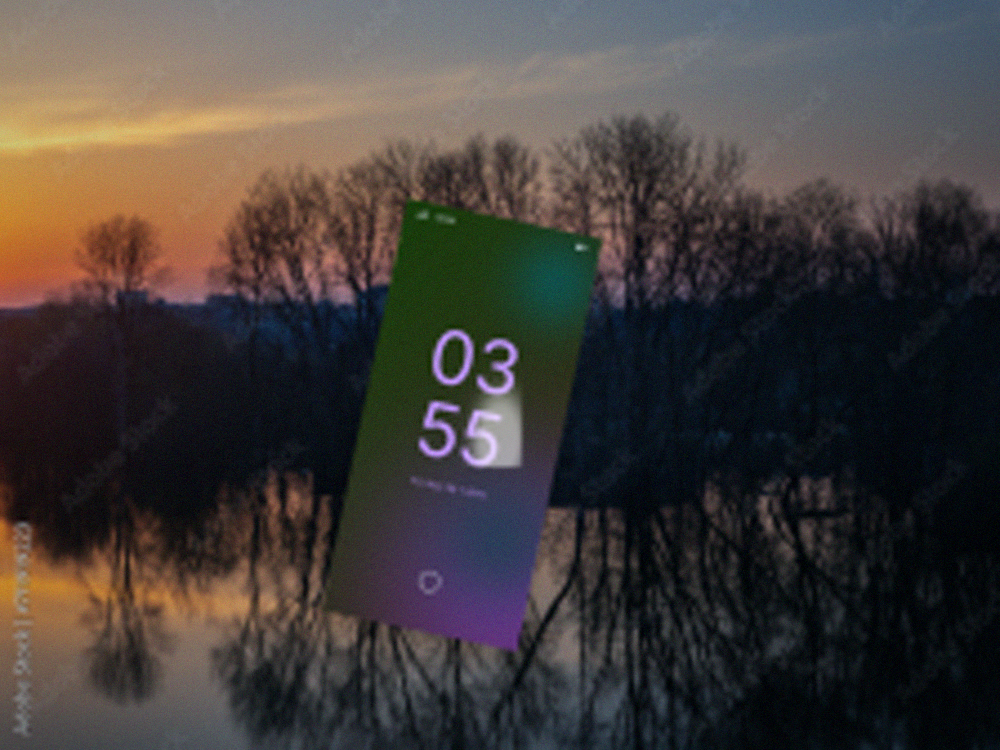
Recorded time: 3:55
